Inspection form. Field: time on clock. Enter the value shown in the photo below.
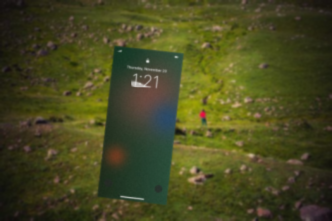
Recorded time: 1:21
